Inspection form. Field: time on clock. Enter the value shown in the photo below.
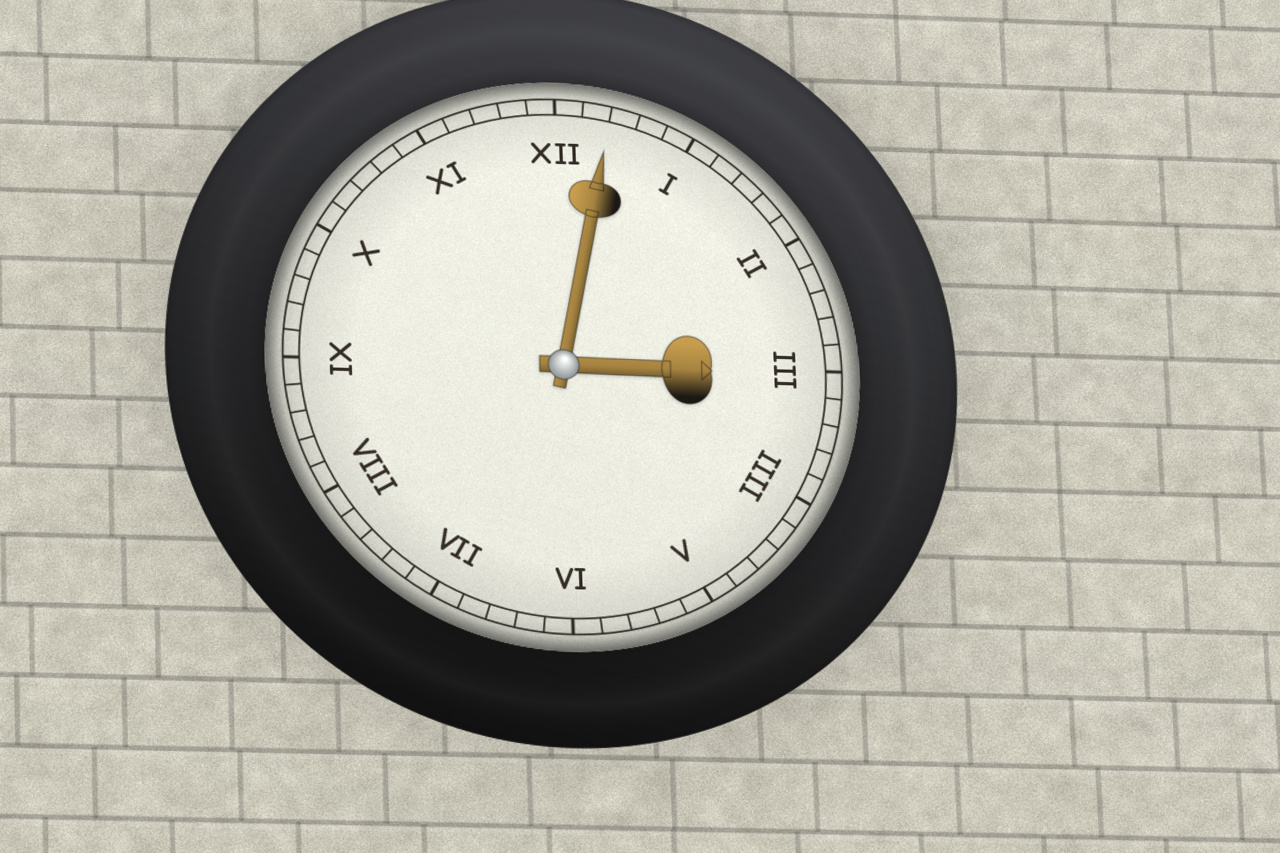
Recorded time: 3:02
